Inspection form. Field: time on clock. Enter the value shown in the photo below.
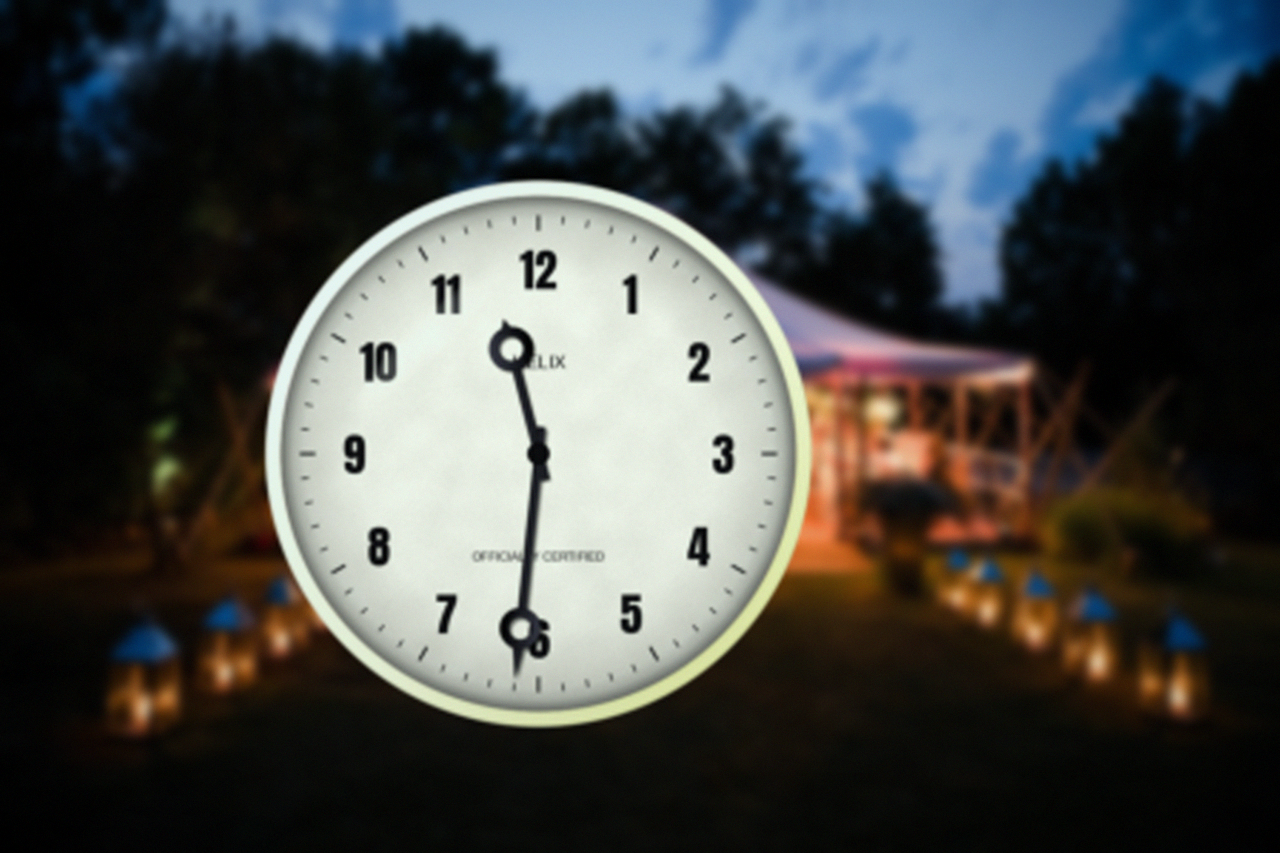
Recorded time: 11:31
